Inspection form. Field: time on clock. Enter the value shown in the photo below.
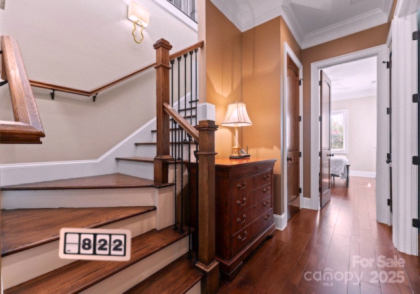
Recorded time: 8:22
